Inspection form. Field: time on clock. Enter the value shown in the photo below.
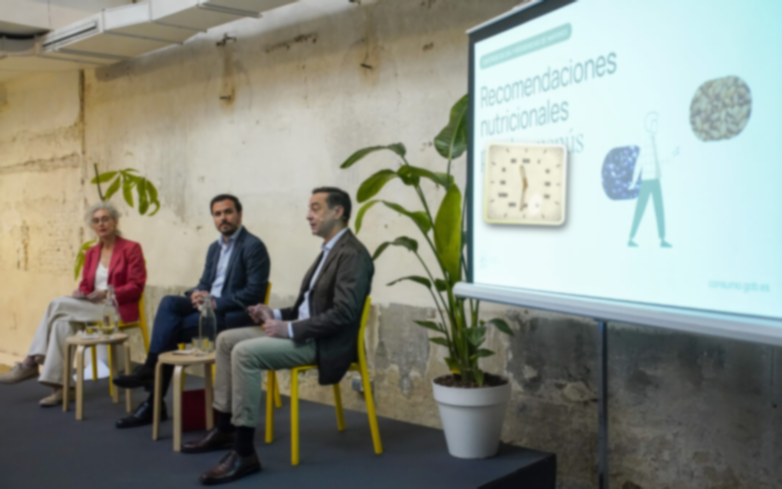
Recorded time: 11:31
